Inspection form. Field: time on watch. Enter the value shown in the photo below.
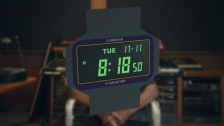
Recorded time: 8:18:50
